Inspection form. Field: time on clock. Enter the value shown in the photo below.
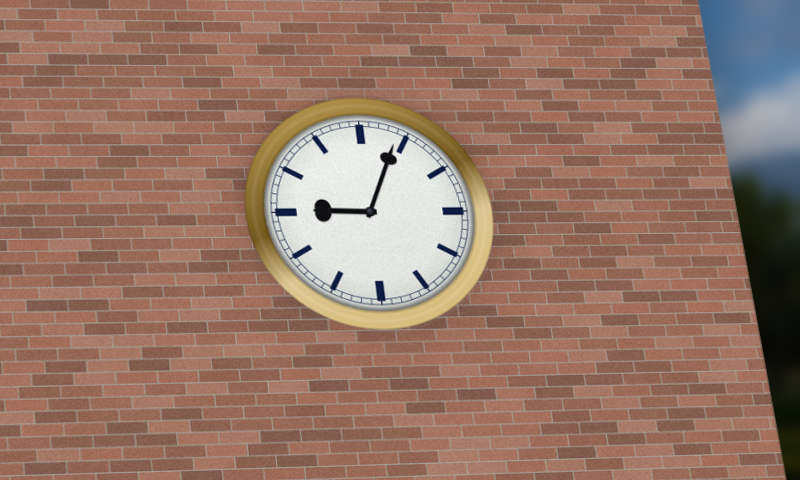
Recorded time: 9:04
